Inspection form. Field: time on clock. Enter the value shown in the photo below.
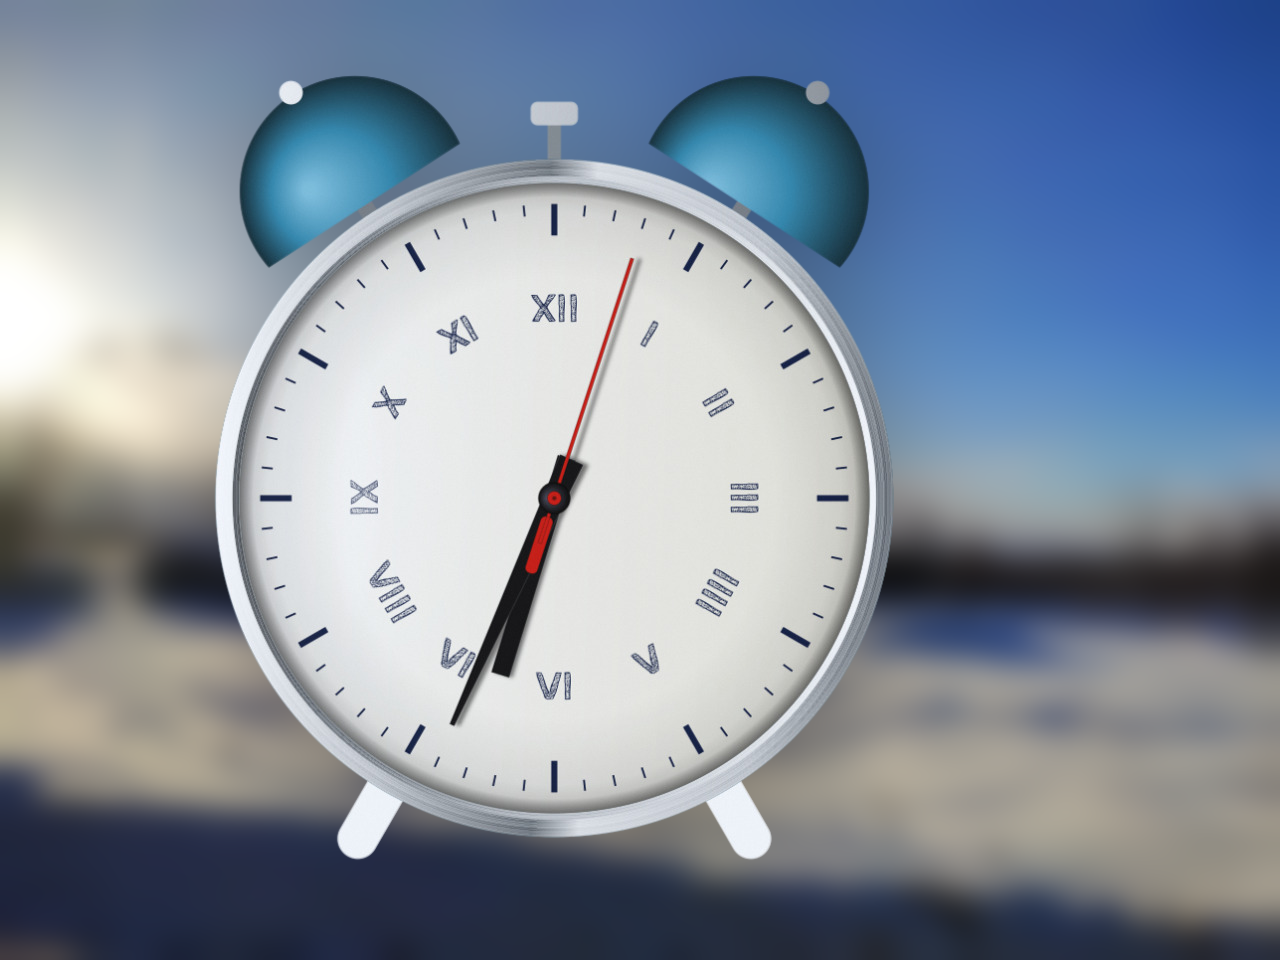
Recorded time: 6:34:03
